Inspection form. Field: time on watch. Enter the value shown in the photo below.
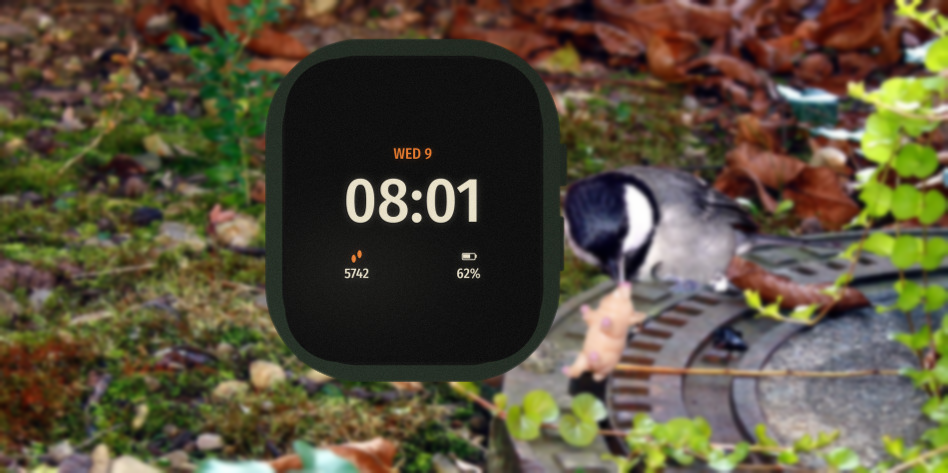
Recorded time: 8:01
